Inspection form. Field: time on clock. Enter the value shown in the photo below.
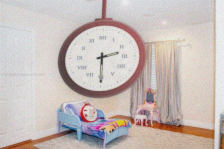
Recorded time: 2:30
